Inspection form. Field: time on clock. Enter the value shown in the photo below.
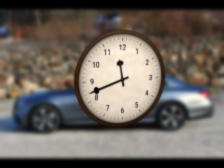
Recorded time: 11:42
